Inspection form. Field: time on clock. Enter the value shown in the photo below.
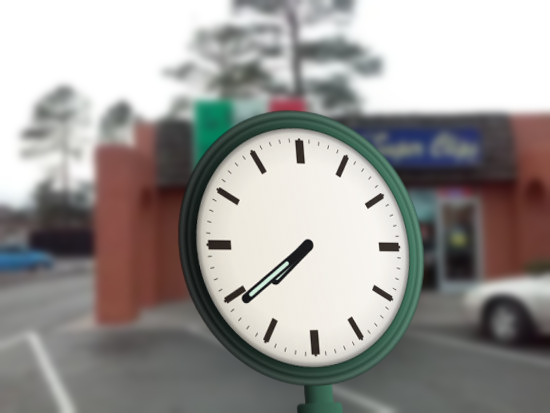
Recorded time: 7:39
